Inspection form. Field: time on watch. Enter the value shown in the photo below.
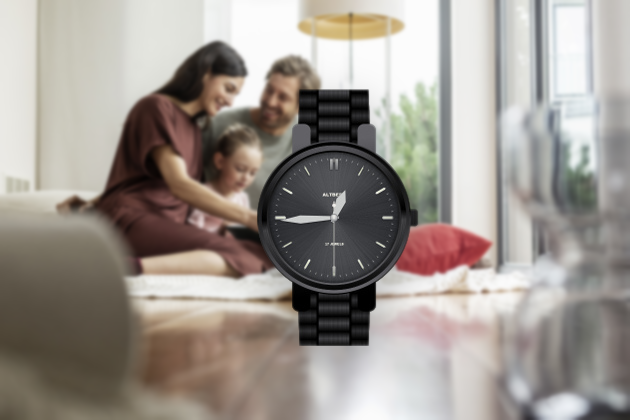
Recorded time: 12:44:30
